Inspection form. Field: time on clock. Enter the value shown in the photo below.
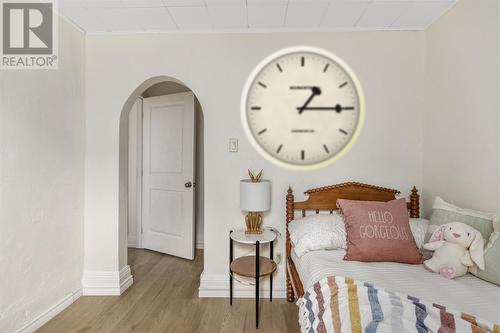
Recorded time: 1:15
